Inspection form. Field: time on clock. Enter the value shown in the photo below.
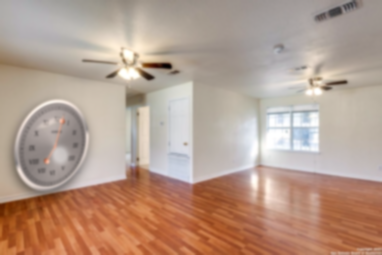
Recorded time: 7:02
